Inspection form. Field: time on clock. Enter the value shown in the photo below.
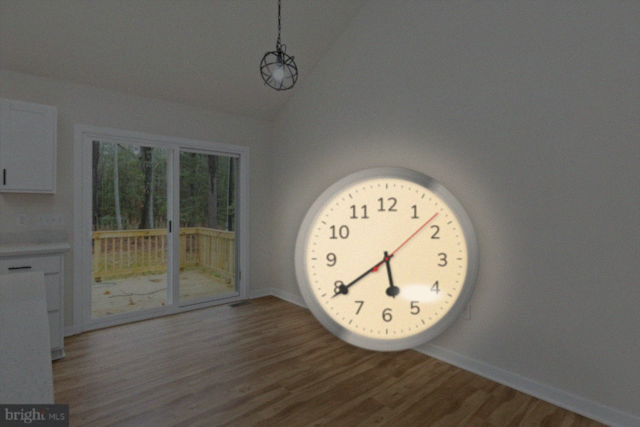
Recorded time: 5:39:08
